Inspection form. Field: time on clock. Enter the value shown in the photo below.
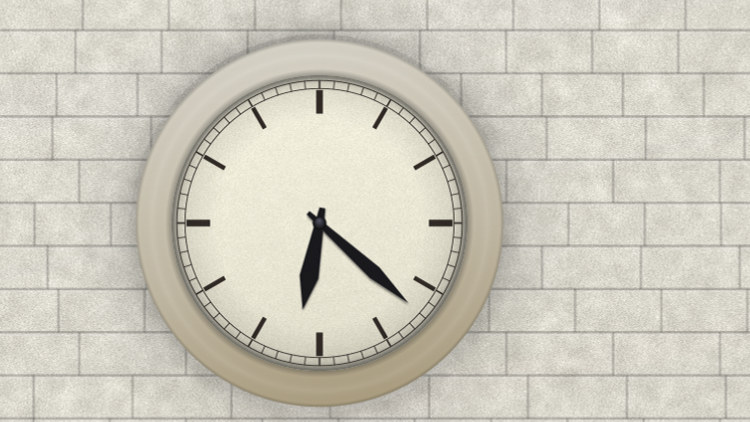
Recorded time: 6:22
